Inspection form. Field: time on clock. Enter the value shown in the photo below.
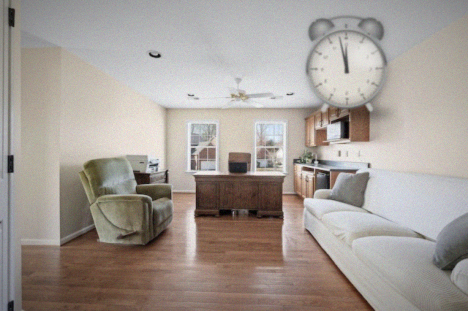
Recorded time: 11:58
